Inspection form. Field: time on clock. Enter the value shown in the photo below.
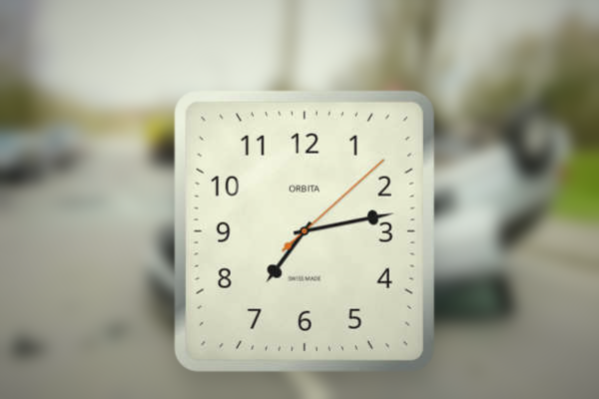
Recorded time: 7:13:08
